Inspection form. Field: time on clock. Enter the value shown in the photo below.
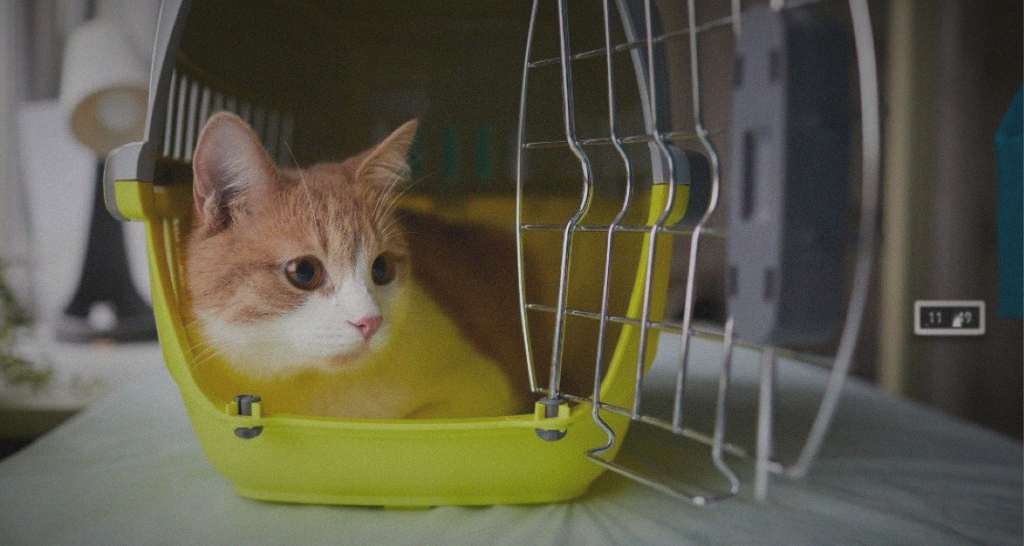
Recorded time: 11:49
